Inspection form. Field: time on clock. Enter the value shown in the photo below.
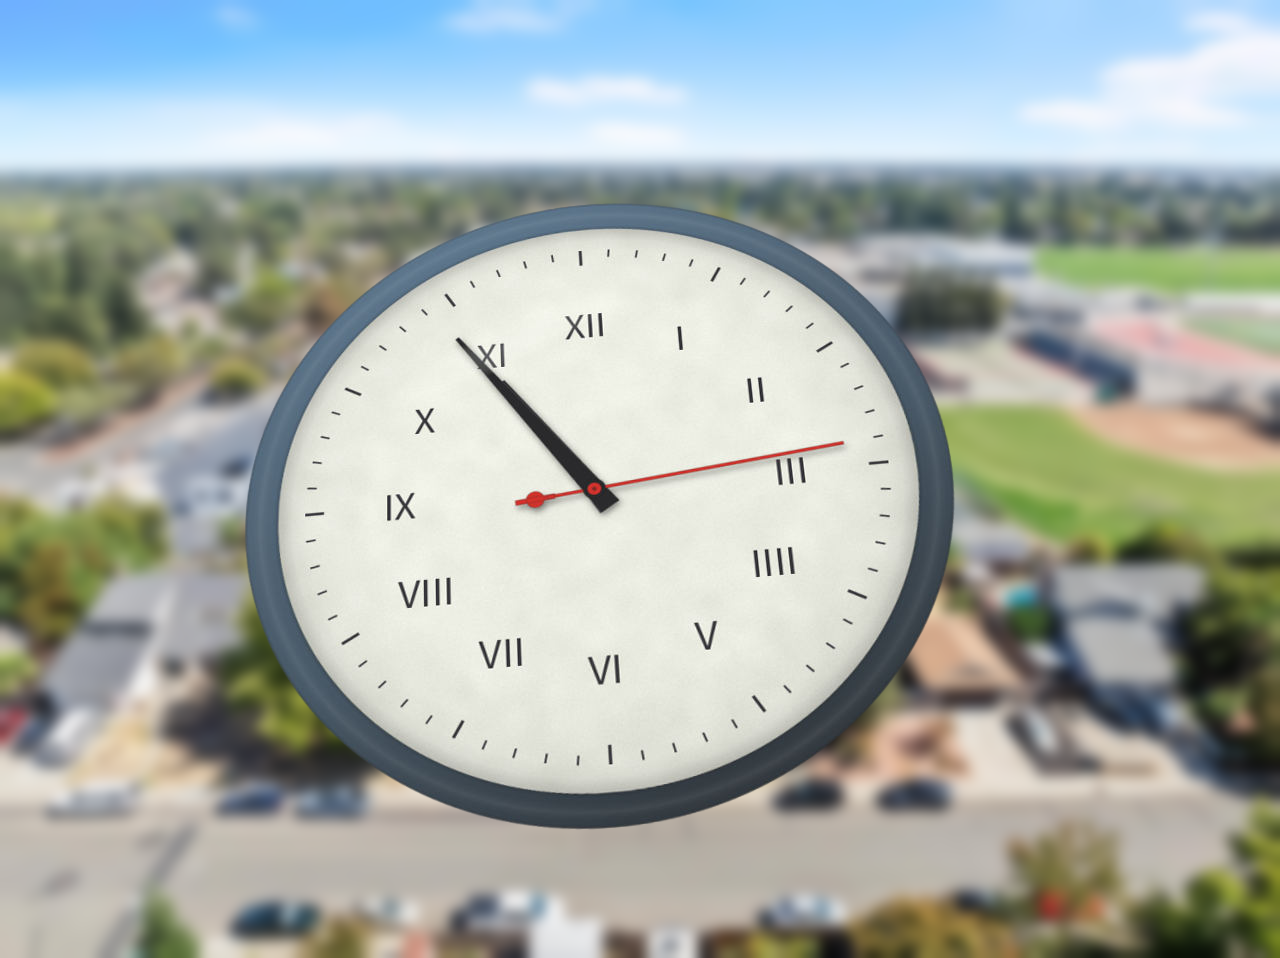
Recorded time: 10:54:14
